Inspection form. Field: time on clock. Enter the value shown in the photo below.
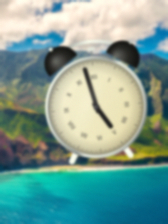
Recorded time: 4:58
